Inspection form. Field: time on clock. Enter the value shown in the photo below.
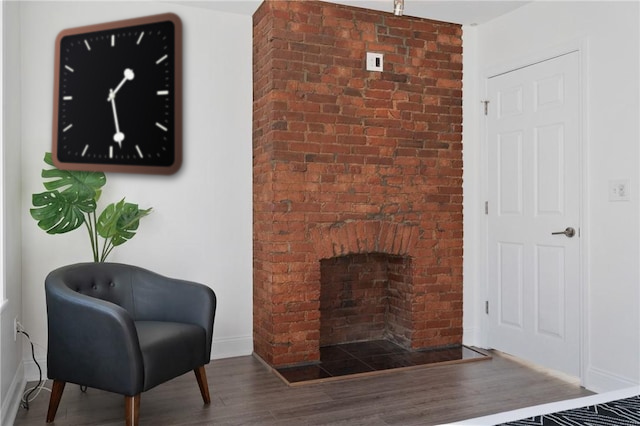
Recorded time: 1:28
